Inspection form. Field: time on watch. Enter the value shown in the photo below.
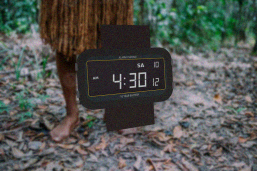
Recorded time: 4:30:12
